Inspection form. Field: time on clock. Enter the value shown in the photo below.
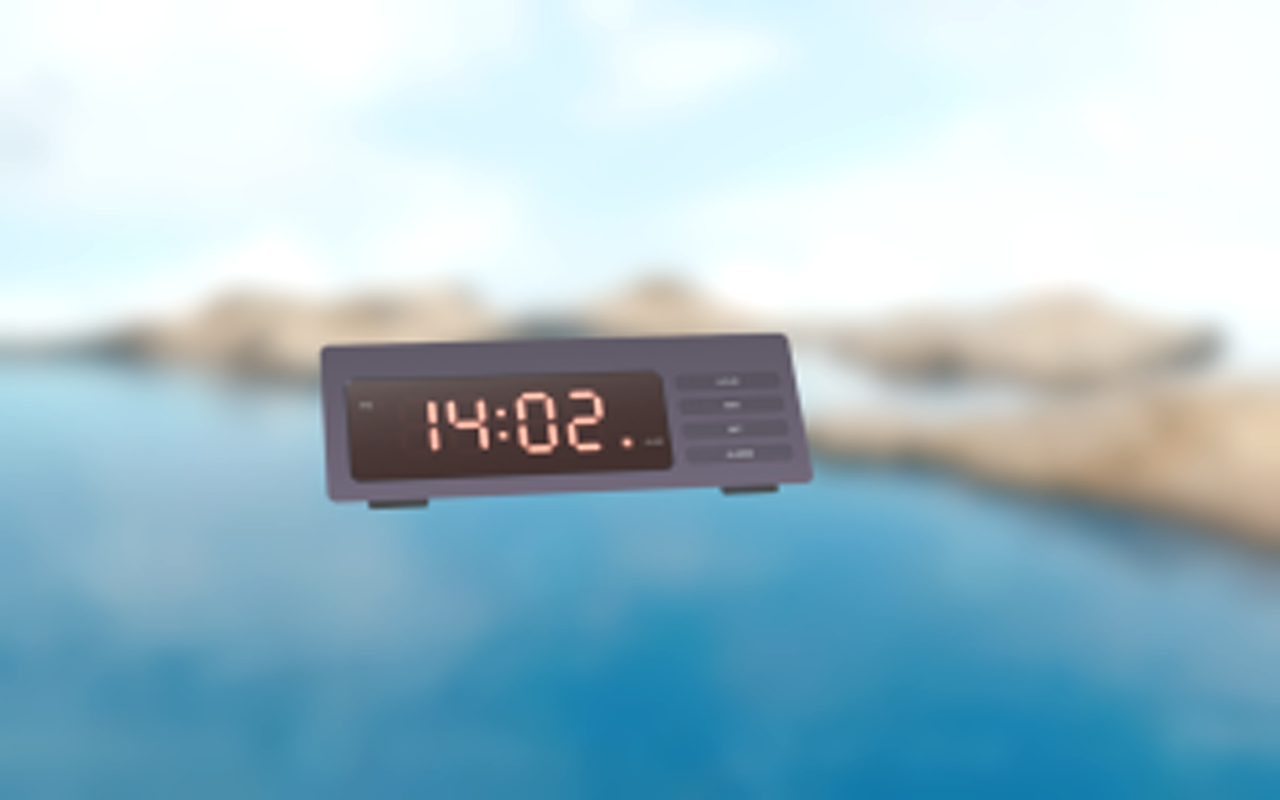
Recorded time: 14:02
